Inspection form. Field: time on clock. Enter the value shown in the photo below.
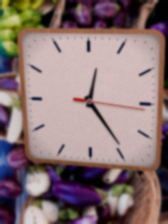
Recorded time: 12:24:16
